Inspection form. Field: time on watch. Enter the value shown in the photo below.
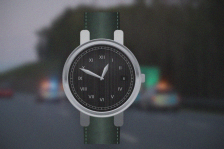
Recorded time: 12:49
